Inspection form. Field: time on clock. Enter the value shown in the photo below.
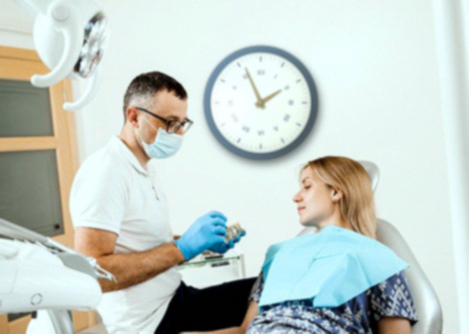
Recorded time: 1:56
